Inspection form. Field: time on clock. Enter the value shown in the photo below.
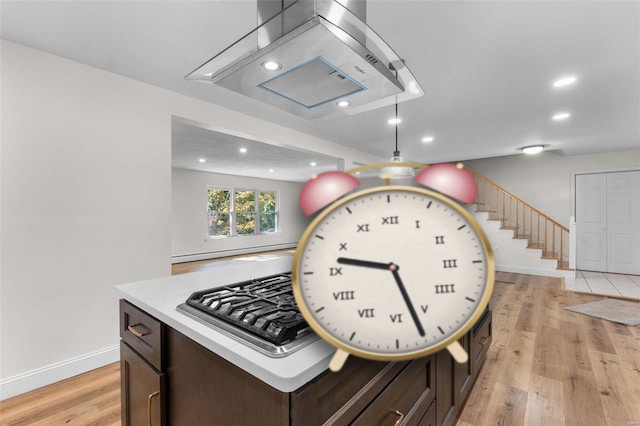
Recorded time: 9:27
